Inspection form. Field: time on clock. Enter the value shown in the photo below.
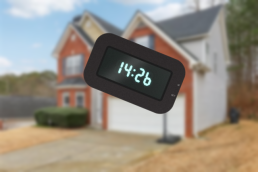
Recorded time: 14:26
